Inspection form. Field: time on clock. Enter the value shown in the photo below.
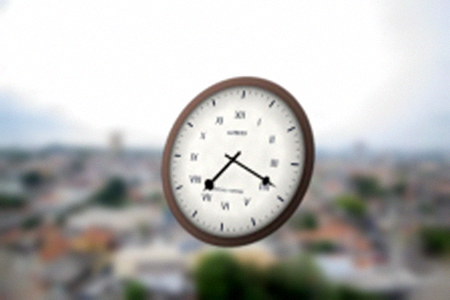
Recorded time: 7:19
